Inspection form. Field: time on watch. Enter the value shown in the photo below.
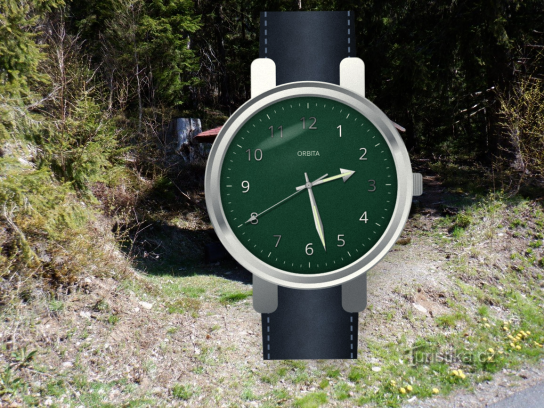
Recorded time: 2:27:40
